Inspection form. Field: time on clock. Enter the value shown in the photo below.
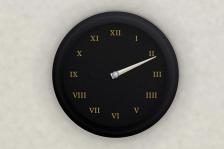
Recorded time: 2:11
